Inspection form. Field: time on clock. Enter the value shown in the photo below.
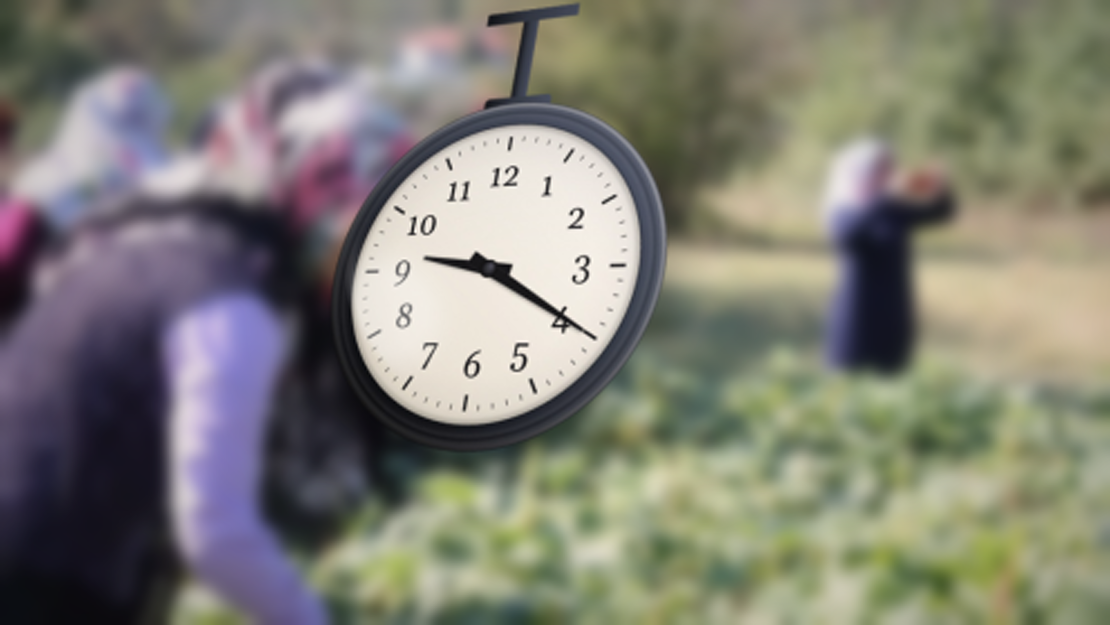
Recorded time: 9:20
